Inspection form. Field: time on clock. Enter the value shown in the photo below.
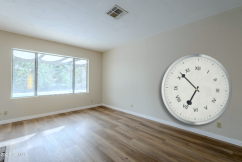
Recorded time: 6:52
